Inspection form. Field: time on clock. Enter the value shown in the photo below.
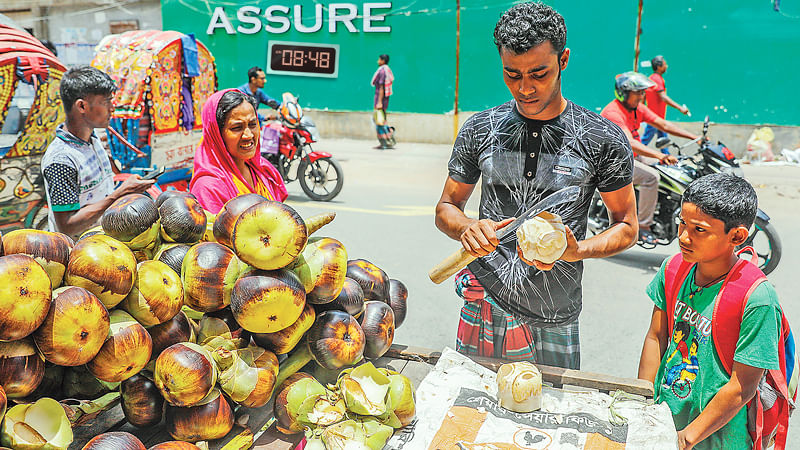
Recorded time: 8:48
